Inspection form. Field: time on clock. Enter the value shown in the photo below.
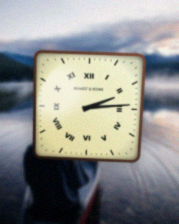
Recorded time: 2:14
